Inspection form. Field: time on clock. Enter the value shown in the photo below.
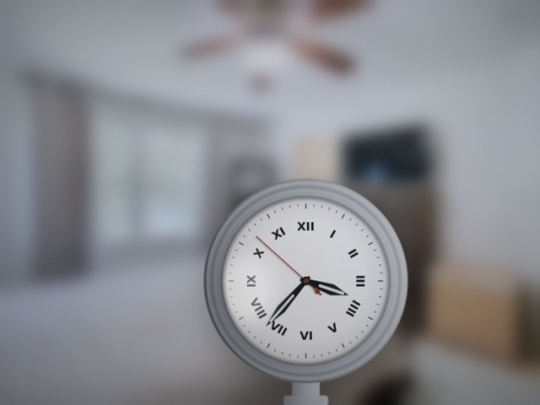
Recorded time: 3:36:52
